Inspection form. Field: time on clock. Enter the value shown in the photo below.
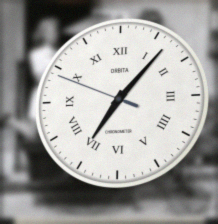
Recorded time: 7:06:49
